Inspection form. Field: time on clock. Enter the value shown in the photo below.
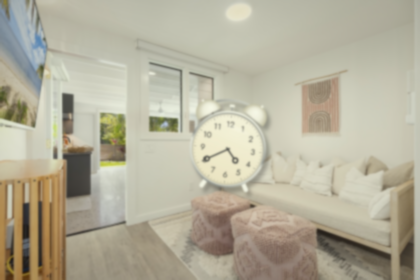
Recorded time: 4:40
